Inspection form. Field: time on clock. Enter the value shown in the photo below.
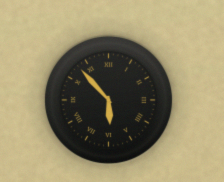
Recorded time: 5:53
